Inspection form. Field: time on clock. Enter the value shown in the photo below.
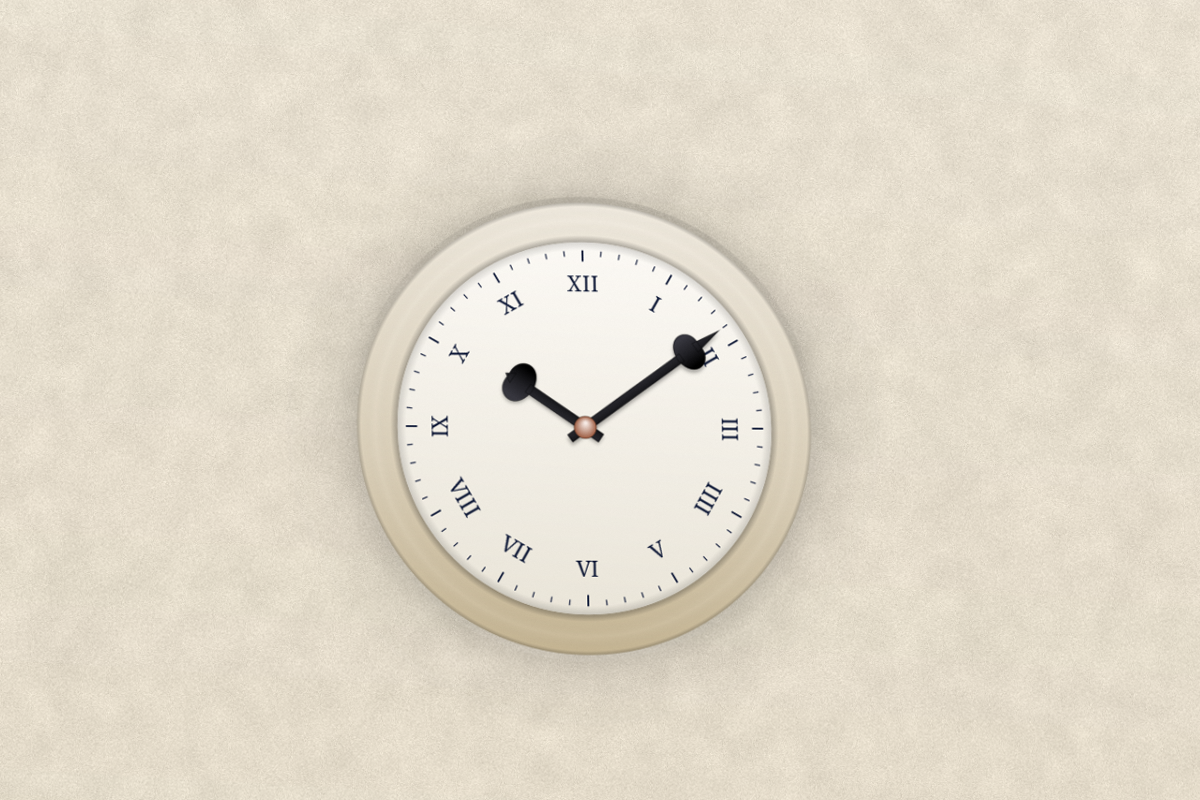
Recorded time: 10:09
